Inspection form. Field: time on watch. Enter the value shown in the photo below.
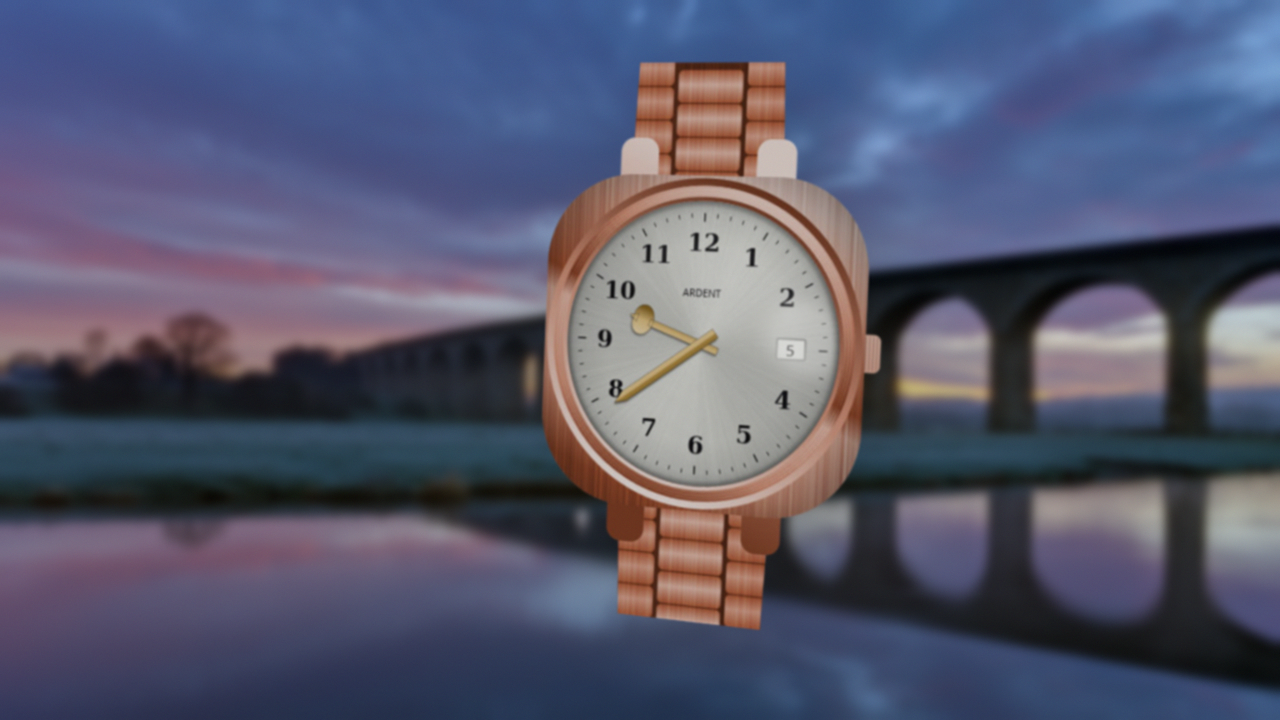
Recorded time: 9:39
